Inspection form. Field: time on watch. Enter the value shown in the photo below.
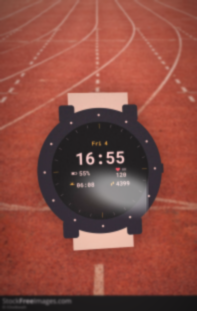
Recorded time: 16:55
